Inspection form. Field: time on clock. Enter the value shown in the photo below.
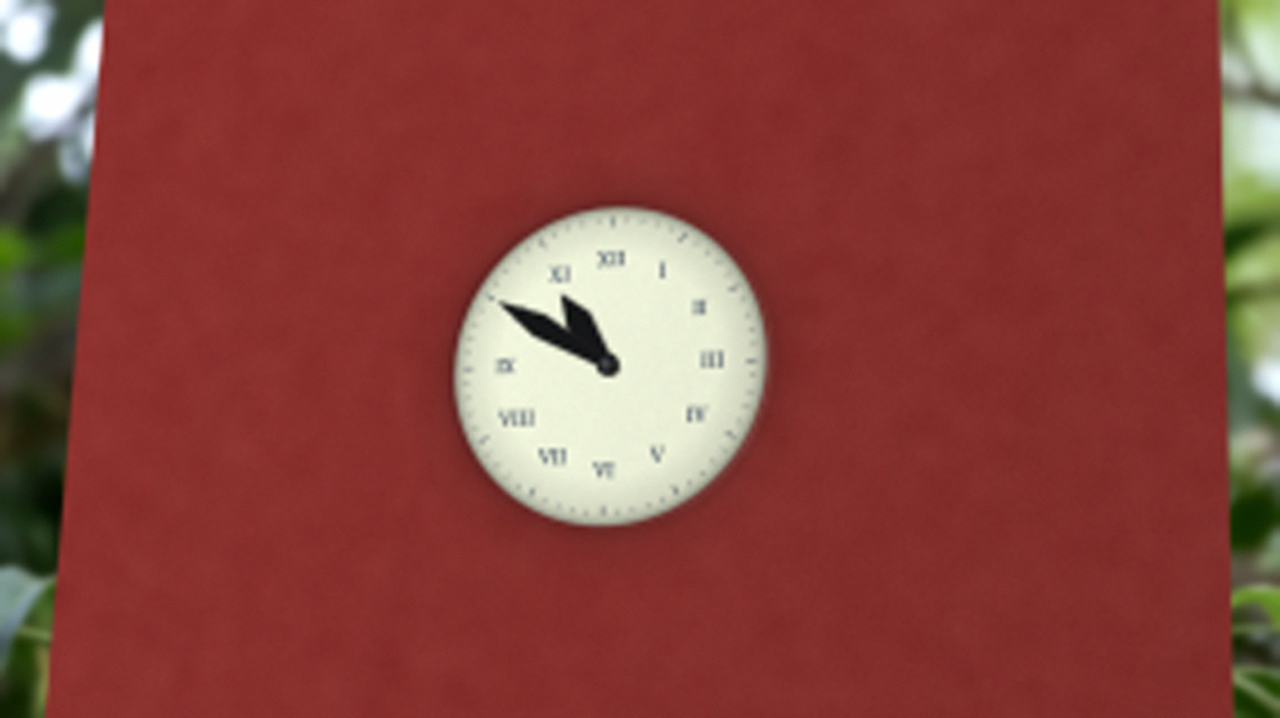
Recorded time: 10:50
